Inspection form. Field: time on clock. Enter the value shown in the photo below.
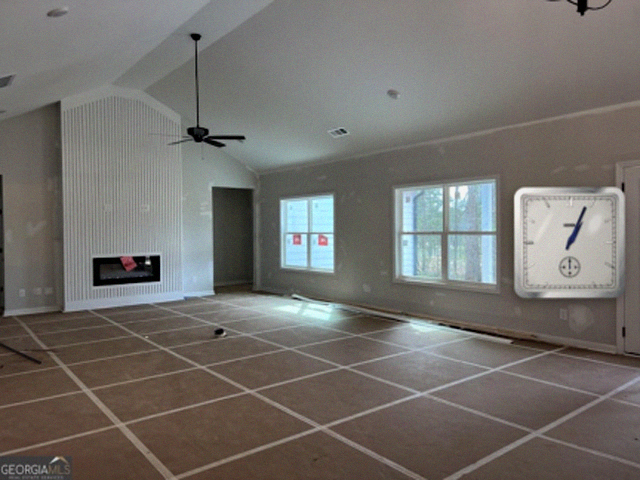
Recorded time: 1:04
